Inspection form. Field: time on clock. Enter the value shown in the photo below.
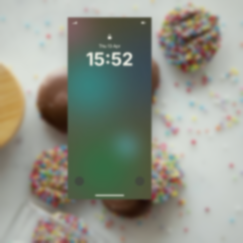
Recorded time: 15:52
